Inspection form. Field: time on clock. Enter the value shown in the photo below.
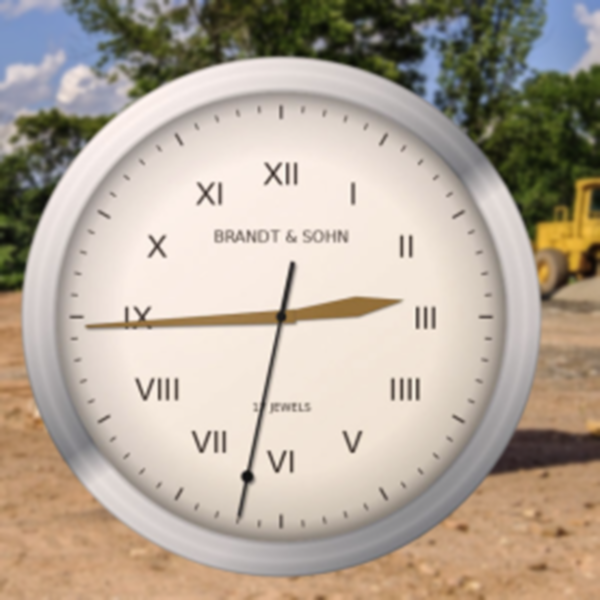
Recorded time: 2:44:32
